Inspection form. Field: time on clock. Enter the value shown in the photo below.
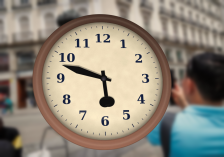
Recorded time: 5:48
